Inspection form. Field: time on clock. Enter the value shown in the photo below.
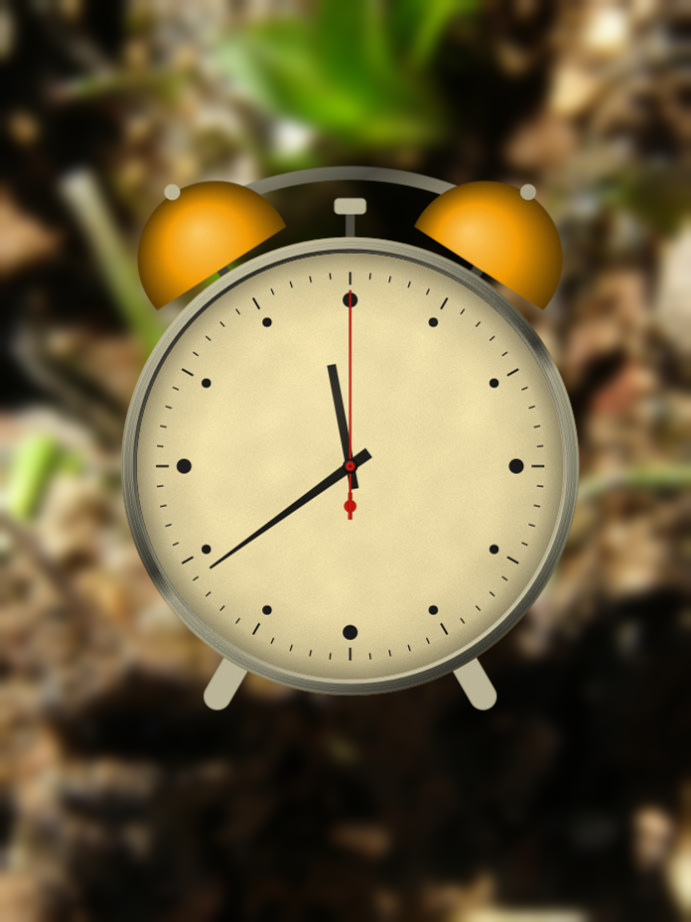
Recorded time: 11:39:00
